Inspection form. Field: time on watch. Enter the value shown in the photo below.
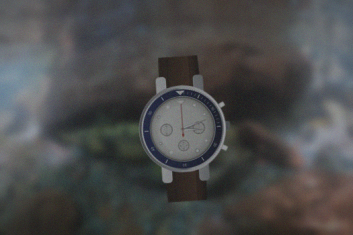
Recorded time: 3:12
